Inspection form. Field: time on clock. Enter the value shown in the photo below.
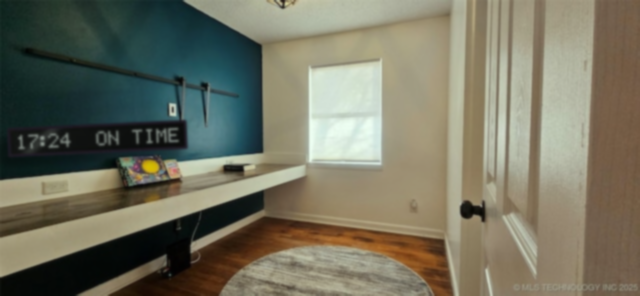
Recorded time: 17:24
